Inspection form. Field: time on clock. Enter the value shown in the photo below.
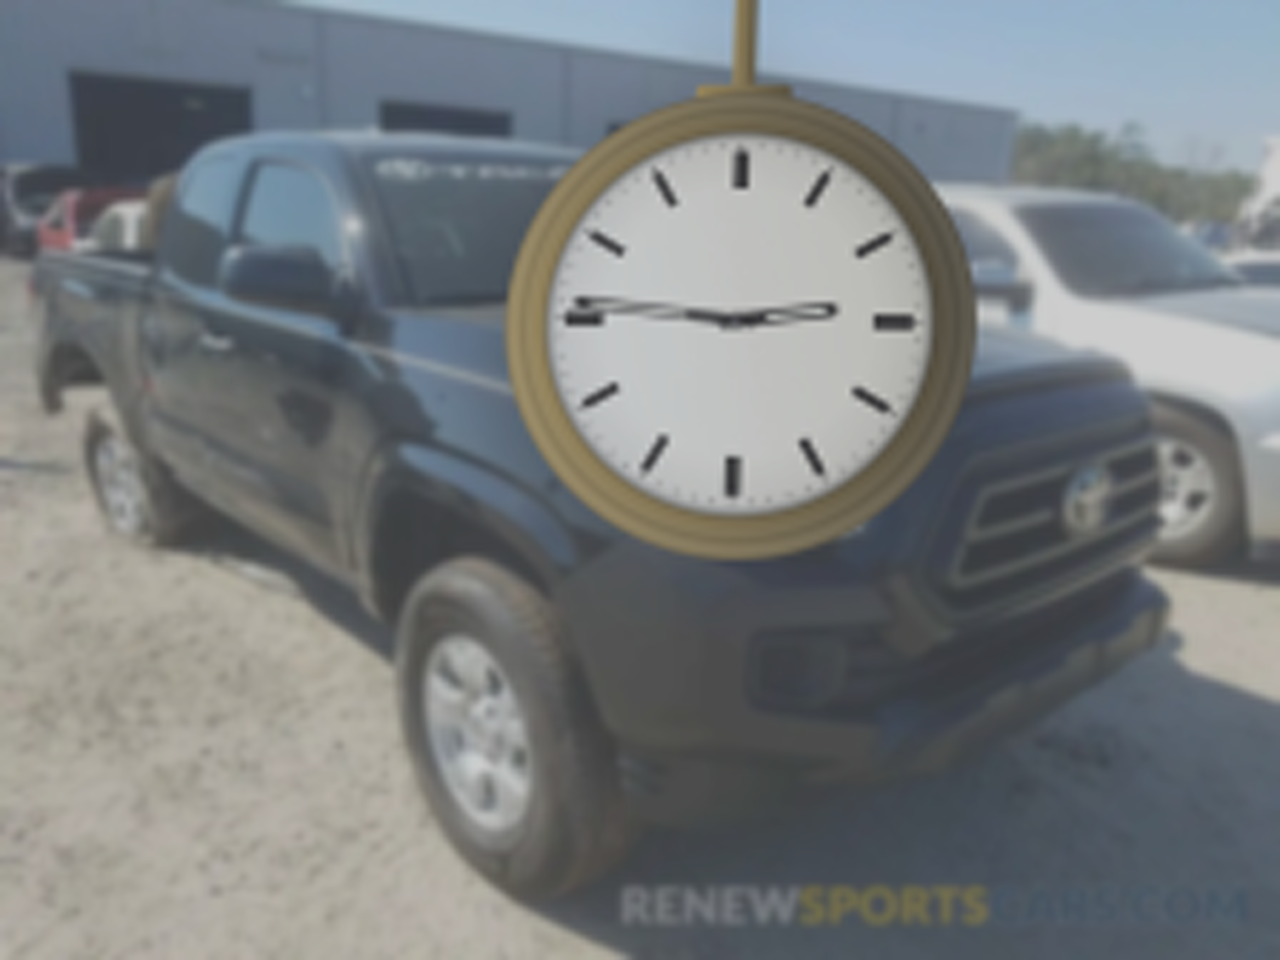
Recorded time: 2:46
